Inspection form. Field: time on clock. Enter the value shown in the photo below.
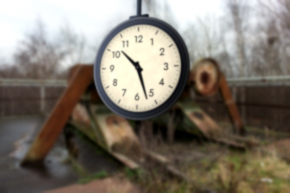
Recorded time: 10:27
